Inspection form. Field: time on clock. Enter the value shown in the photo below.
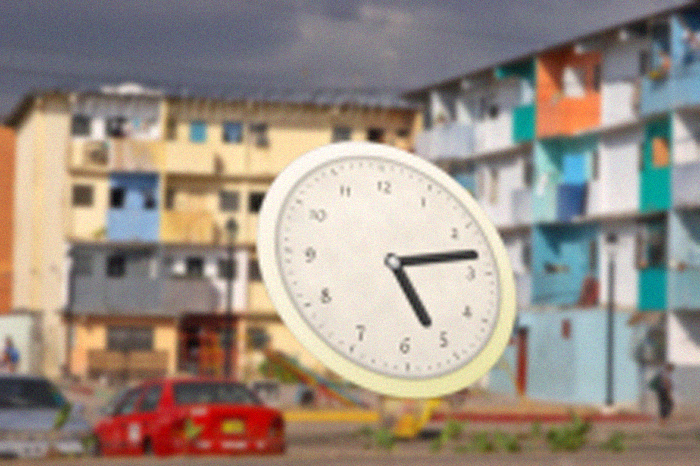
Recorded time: 5:13
